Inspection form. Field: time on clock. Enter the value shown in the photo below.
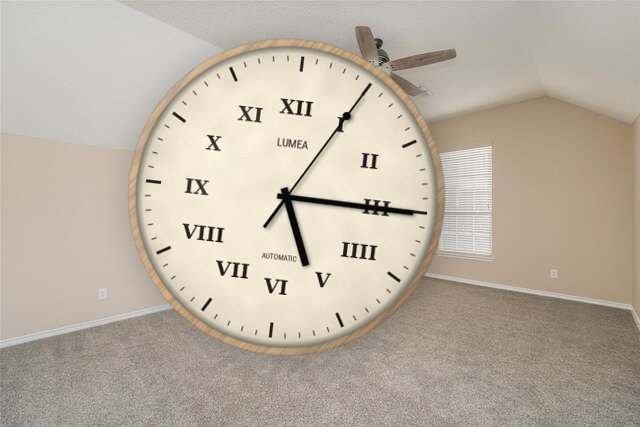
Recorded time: 5:15:05
